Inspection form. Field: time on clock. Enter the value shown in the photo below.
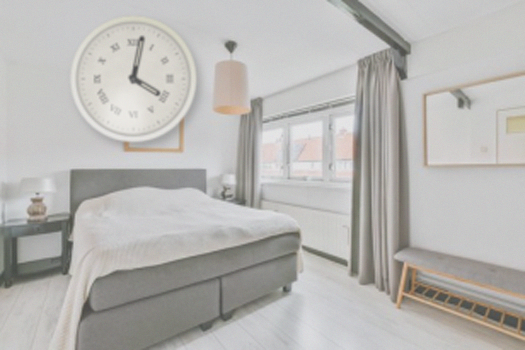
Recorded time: 4:02
